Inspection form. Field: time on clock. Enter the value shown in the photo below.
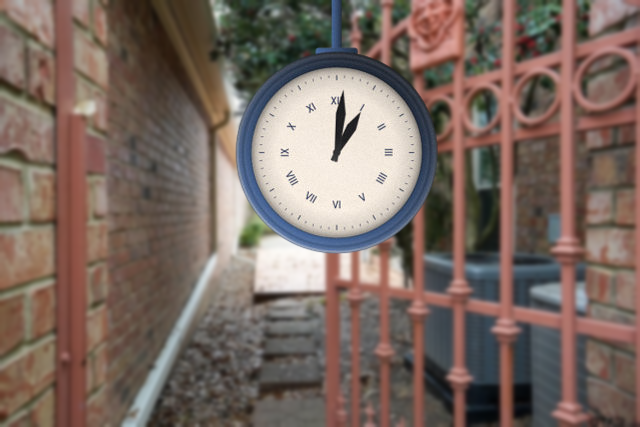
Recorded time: 1:01
